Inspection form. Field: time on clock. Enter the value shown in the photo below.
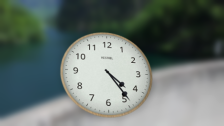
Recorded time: 4:24
